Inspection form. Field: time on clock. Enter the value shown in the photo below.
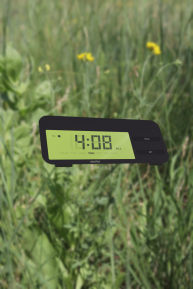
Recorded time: 4:08
